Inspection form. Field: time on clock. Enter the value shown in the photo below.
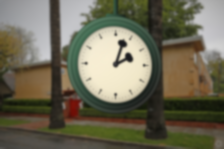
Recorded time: 2:03
